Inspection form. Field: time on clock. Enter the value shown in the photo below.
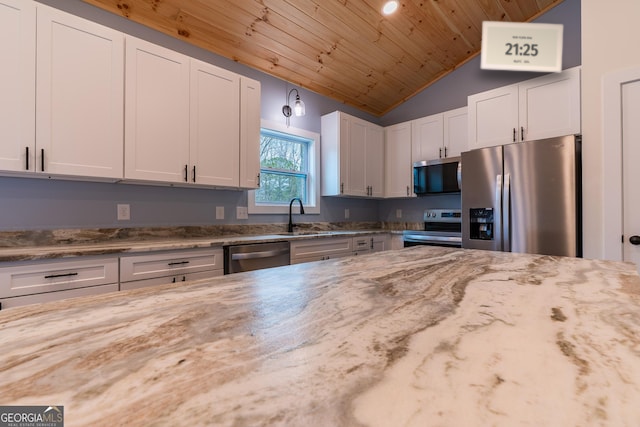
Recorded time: 21:25
